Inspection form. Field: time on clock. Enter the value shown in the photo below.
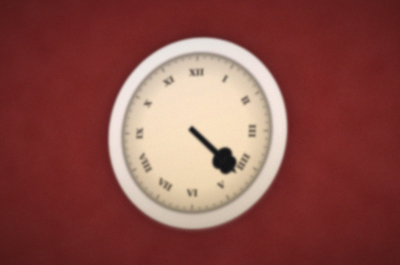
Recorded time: 4:22
